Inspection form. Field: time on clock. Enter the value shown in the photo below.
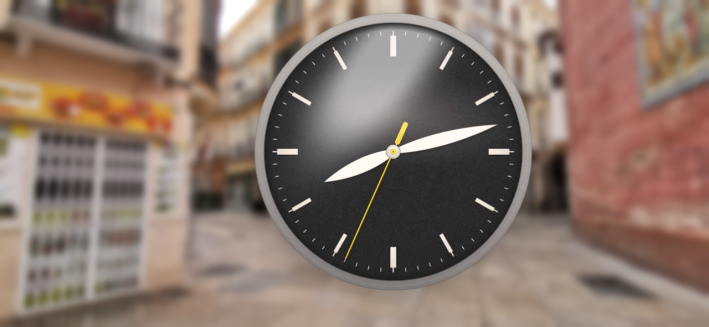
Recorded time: 8:12:34
